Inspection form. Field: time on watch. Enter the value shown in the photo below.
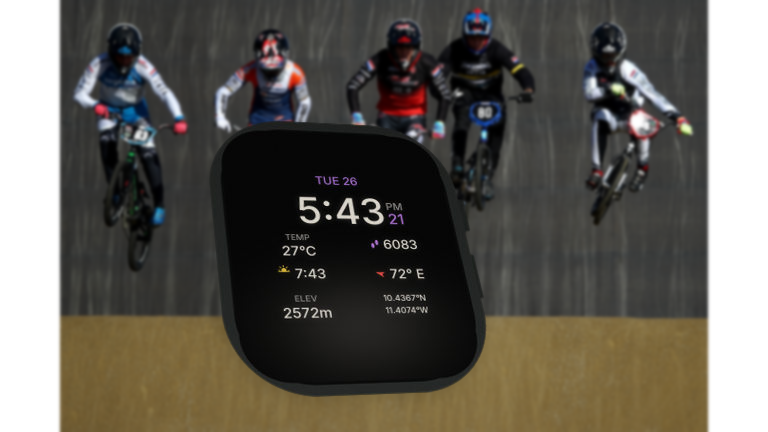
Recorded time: 5:43:21
